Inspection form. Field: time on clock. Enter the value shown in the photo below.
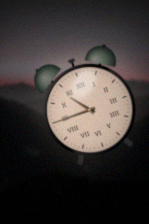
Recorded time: 10:45
